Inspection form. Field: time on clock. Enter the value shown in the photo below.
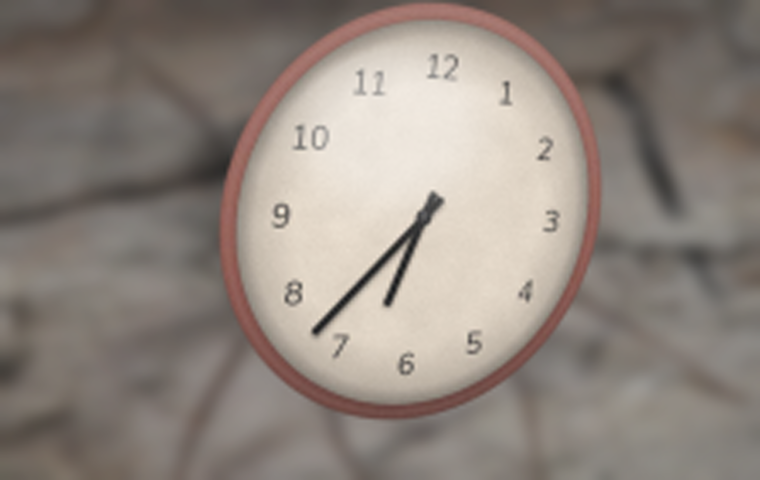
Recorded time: 6:37
